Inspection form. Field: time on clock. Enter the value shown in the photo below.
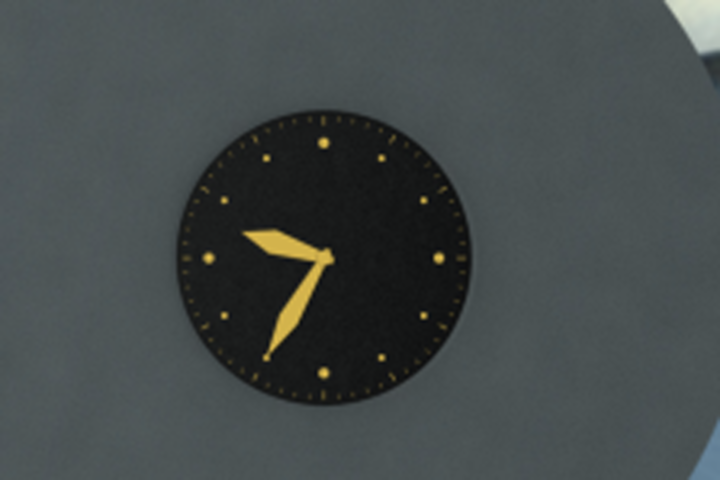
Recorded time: 9:35
